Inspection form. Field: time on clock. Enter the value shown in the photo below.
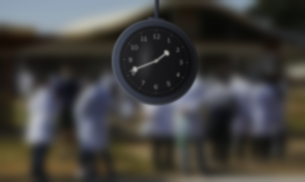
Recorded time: 1:41
